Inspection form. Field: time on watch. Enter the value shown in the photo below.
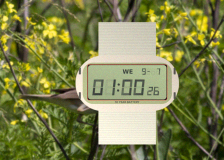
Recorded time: 1:00:26
